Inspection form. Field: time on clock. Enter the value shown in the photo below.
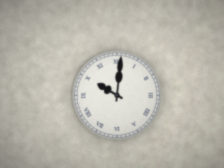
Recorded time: 10:01
